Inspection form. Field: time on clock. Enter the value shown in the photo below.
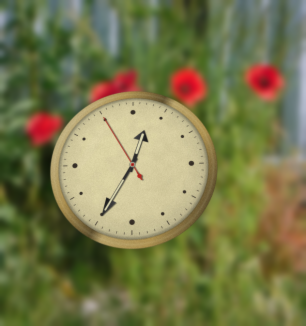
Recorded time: 12:34:55
